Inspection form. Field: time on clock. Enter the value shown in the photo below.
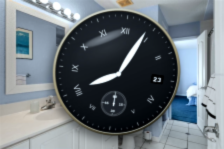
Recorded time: 8:04
